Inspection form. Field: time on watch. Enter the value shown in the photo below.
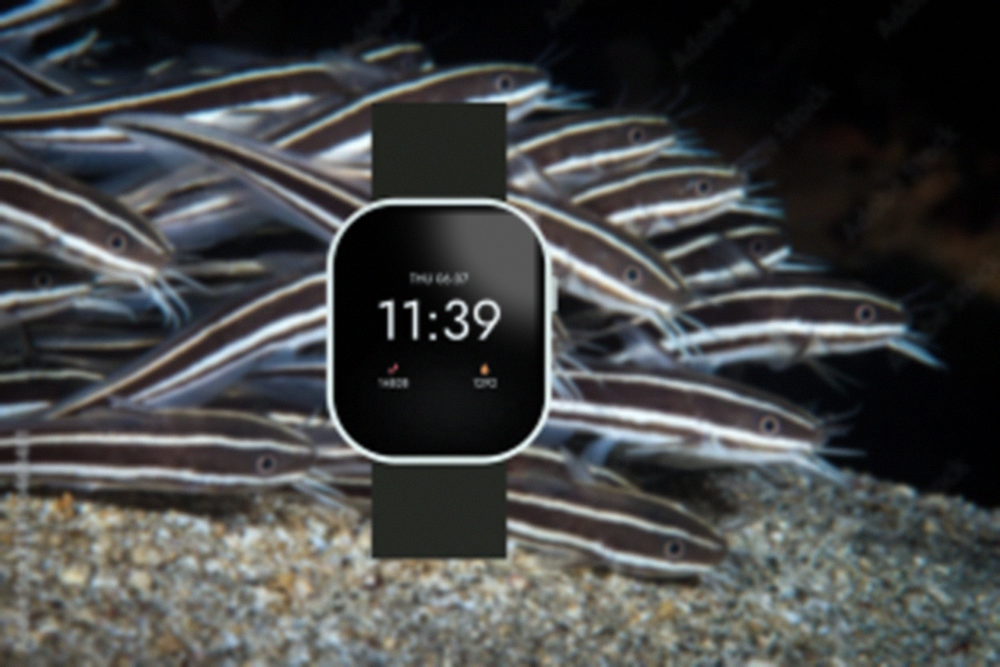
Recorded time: 11:39
